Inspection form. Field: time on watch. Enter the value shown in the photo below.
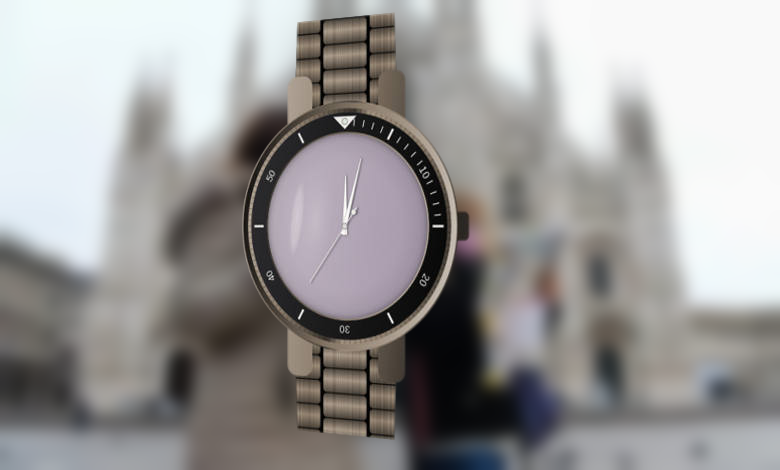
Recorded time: 12:02:36
